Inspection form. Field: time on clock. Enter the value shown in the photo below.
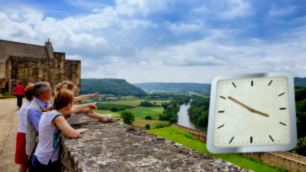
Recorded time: 3:51
